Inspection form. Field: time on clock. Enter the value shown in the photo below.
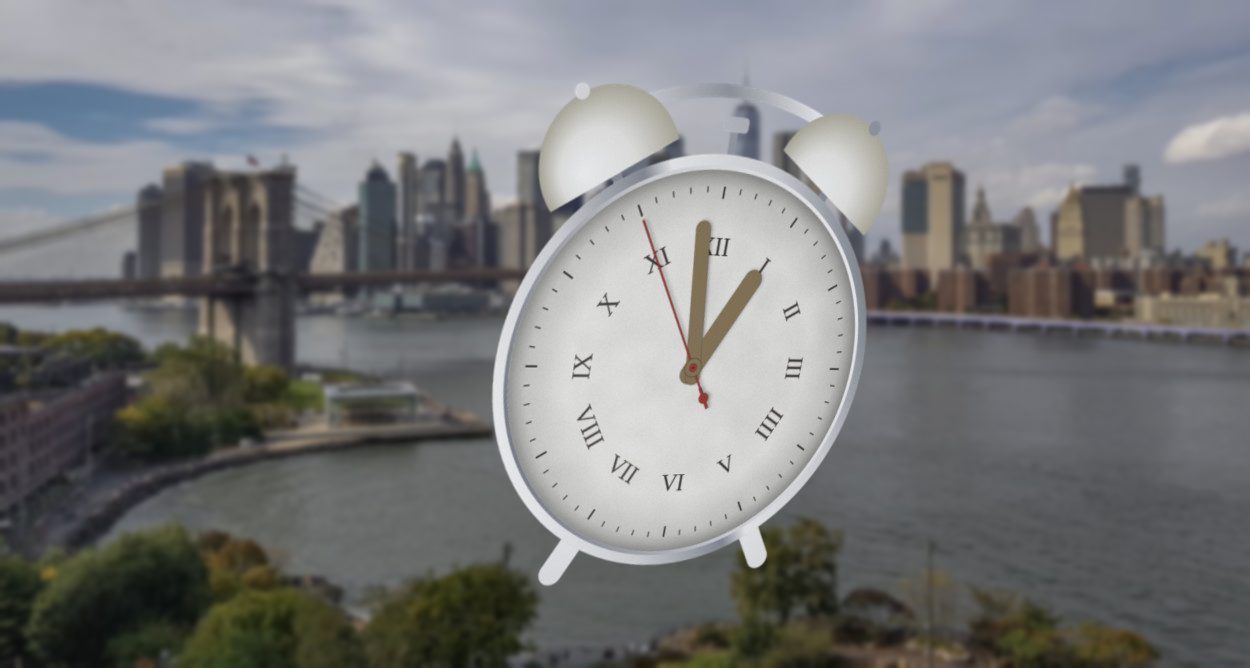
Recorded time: 12:58:55
